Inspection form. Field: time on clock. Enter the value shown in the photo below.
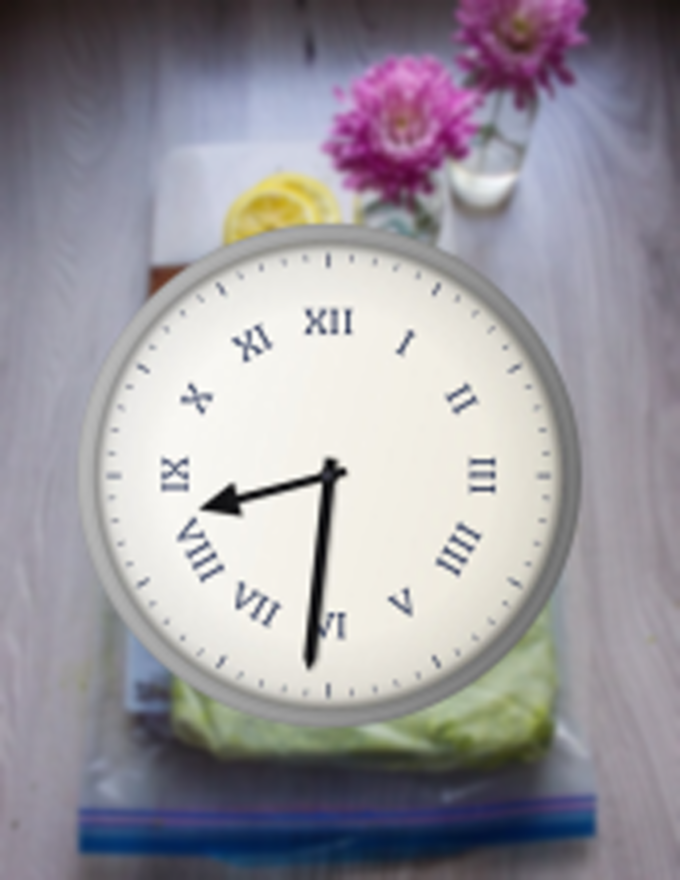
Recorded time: 8:31
